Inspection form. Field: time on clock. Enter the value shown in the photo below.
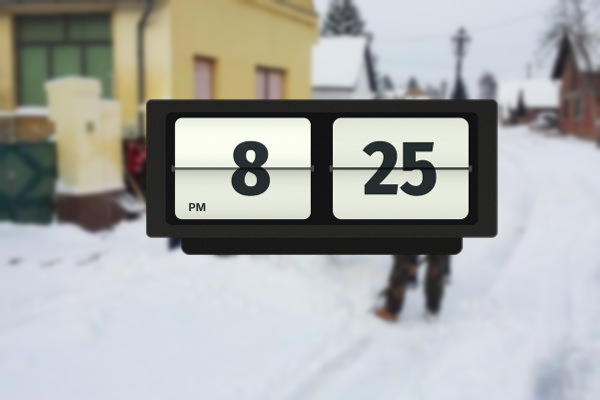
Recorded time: 8:25
